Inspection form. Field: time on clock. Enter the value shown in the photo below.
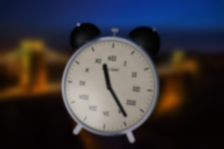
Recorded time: 11:24
